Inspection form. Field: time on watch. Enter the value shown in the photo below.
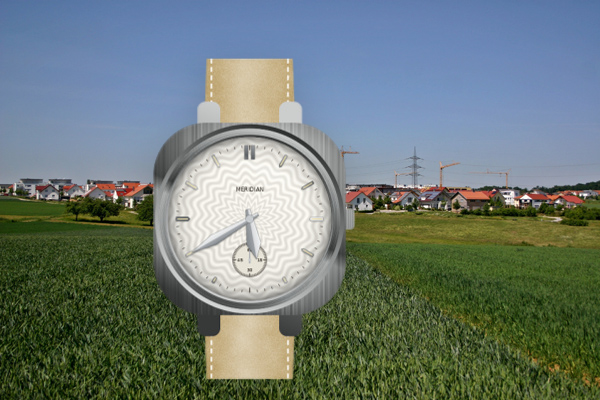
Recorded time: 5:40
